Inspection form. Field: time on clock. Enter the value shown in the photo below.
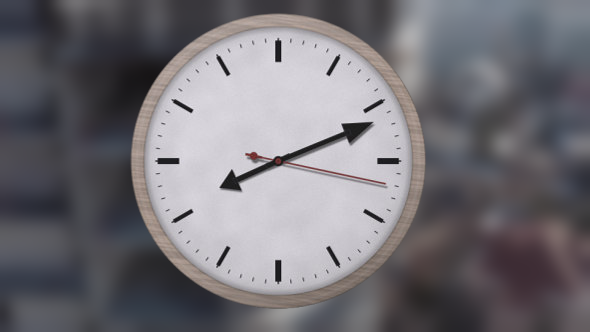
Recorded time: 8:11:17
